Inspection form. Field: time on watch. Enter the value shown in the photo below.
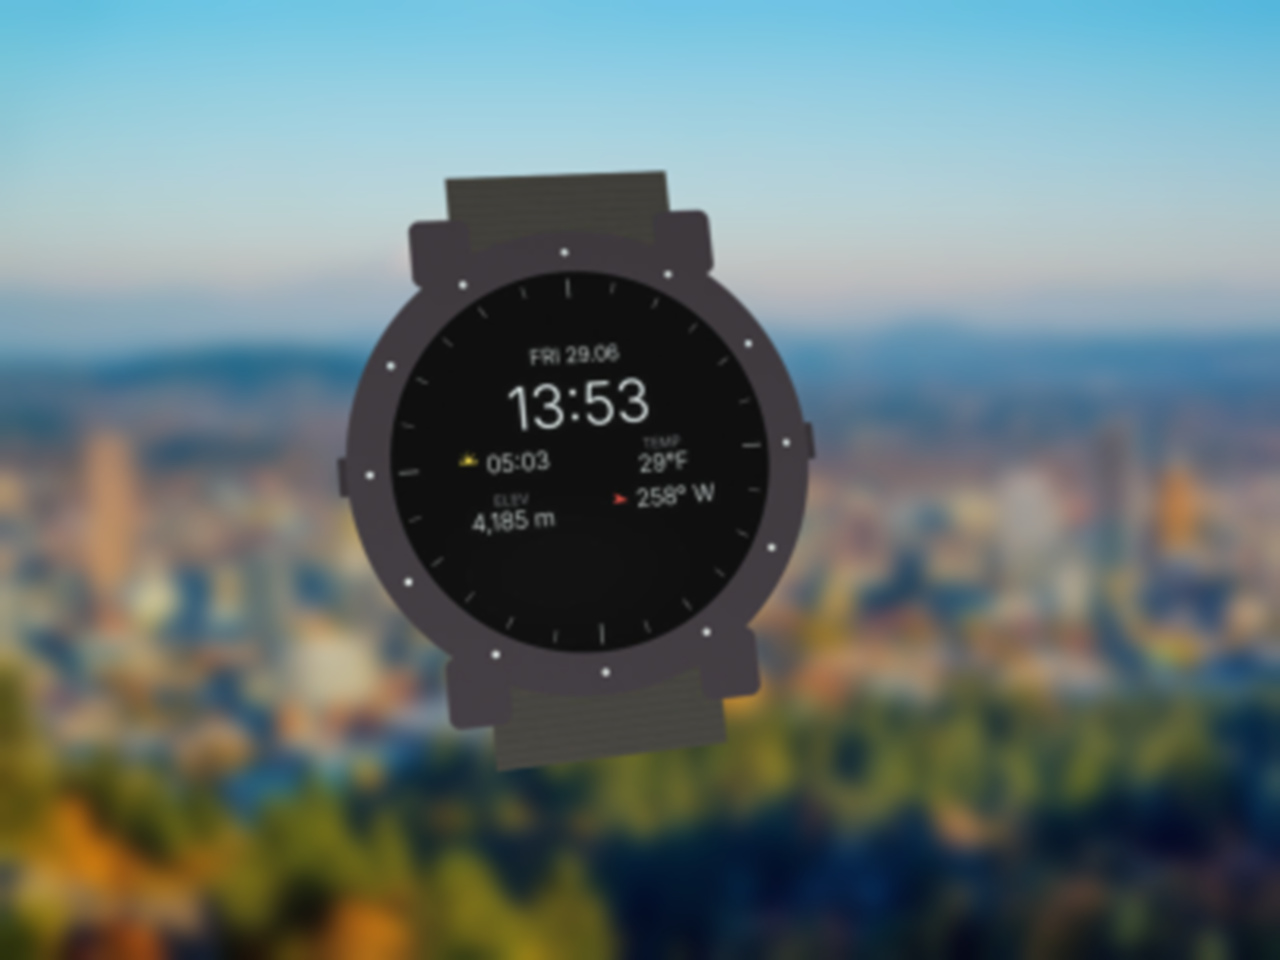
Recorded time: 13:53
